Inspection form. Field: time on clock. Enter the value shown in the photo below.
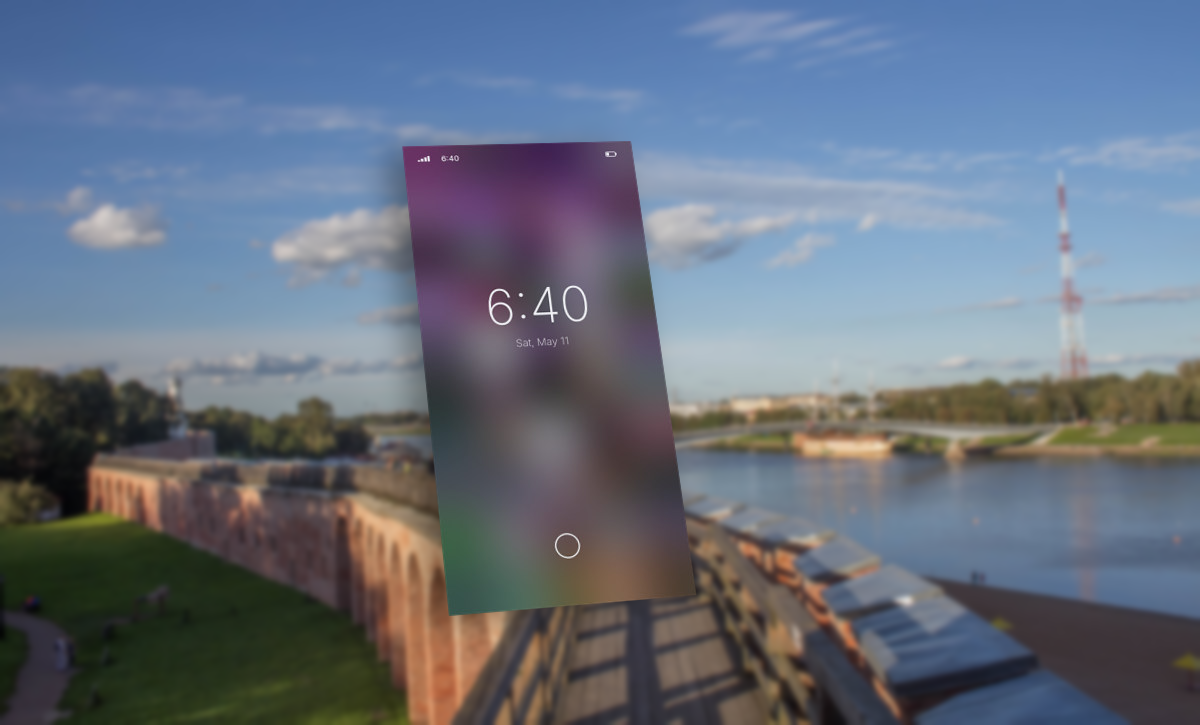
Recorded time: 6:40
